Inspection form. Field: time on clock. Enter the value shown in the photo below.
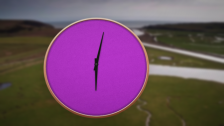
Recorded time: 6:02
